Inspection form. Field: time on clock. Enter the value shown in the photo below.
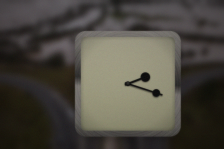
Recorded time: 2:18
